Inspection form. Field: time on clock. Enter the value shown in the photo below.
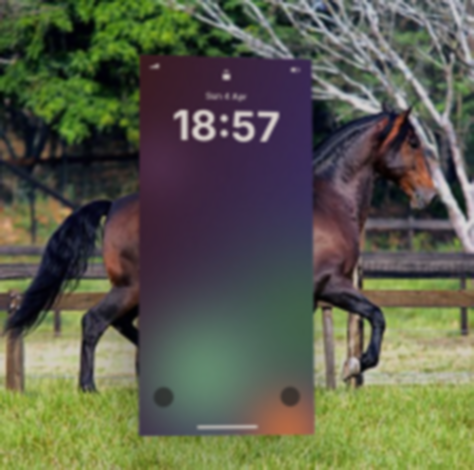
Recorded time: 18:57
